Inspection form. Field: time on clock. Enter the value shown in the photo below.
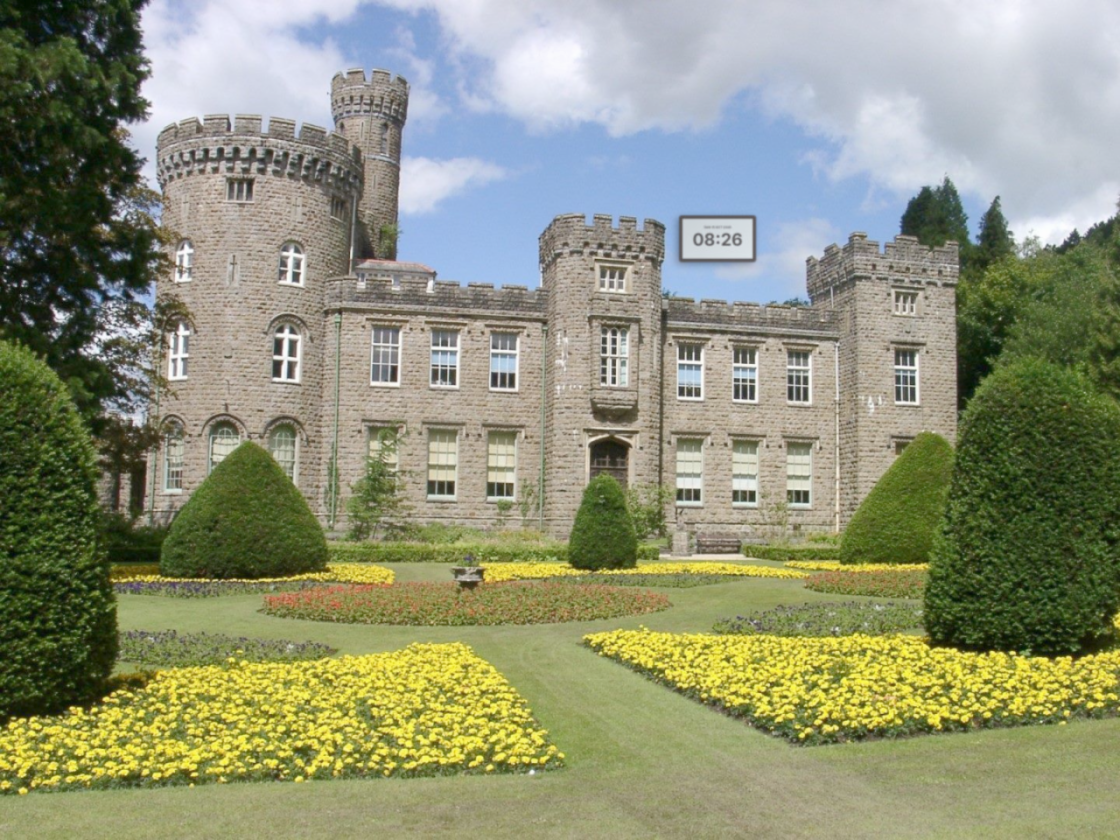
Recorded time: 8:26
